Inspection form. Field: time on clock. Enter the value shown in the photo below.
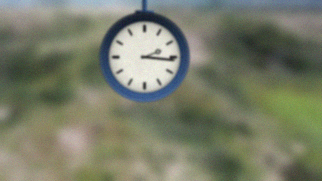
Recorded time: 2:16
